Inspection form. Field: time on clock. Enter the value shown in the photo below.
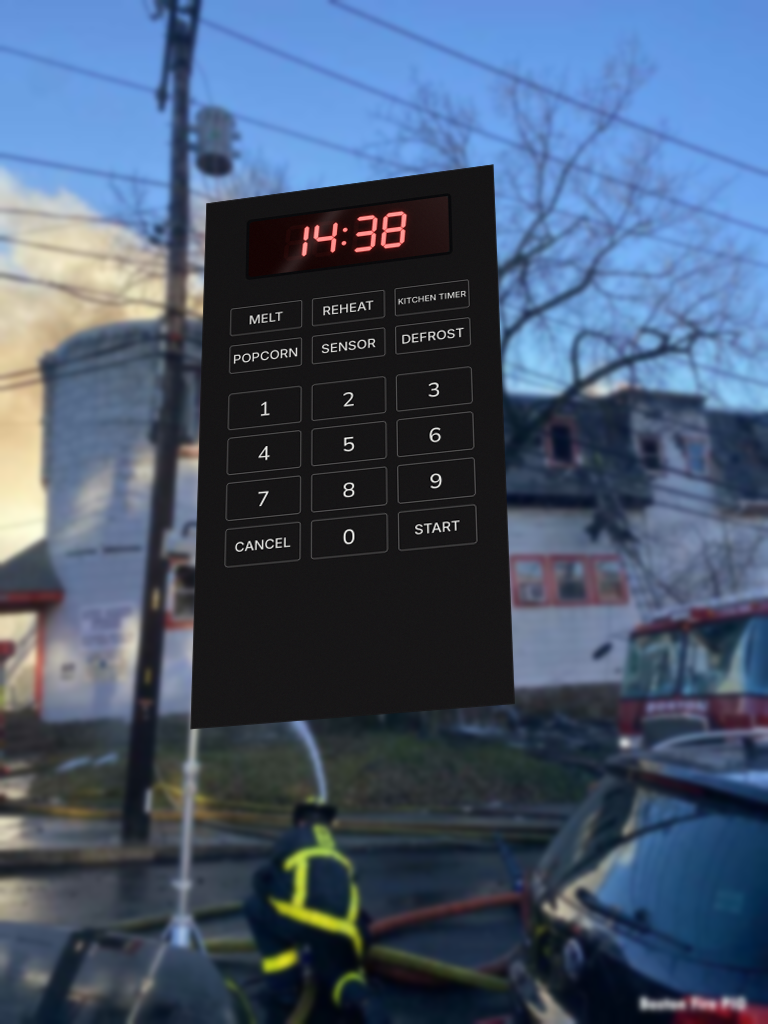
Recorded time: 14:38
